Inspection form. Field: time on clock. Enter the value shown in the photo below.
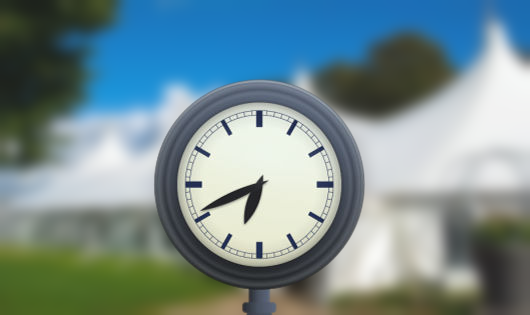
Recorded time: 6:41
